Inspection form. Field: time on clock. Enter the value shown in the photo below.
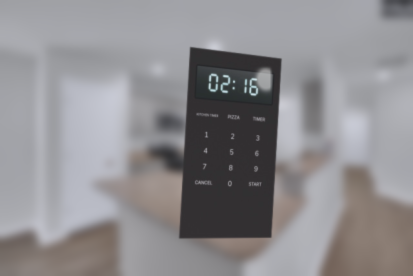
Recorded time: 2:16
